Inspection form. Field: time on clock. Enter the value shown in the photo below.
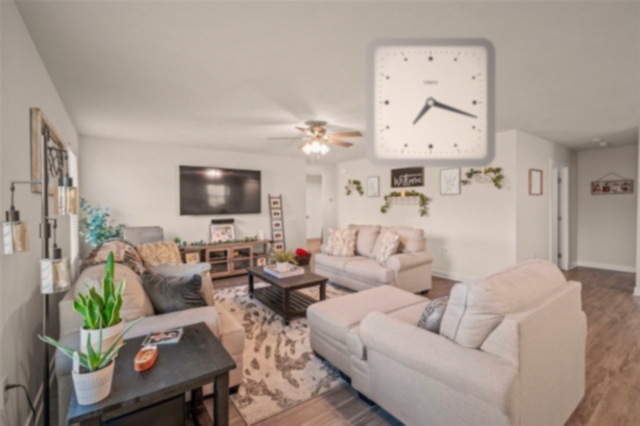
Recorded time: 7:18
